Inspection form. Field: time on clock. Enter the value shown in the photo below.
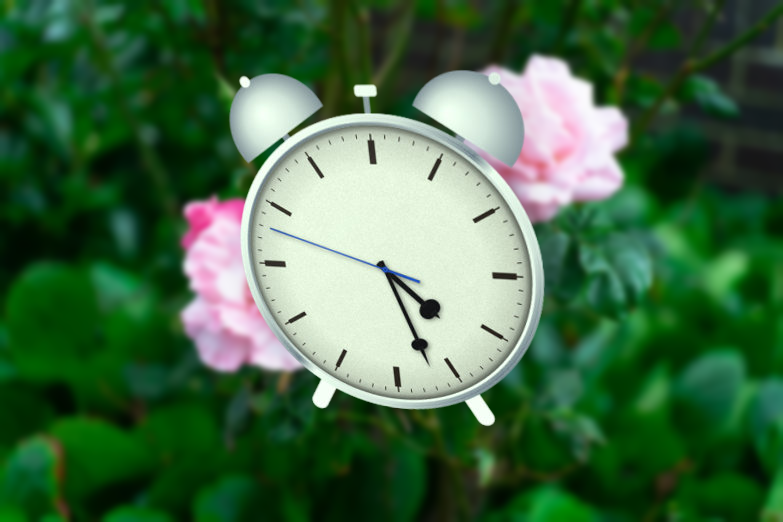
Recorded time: 4:26:48
